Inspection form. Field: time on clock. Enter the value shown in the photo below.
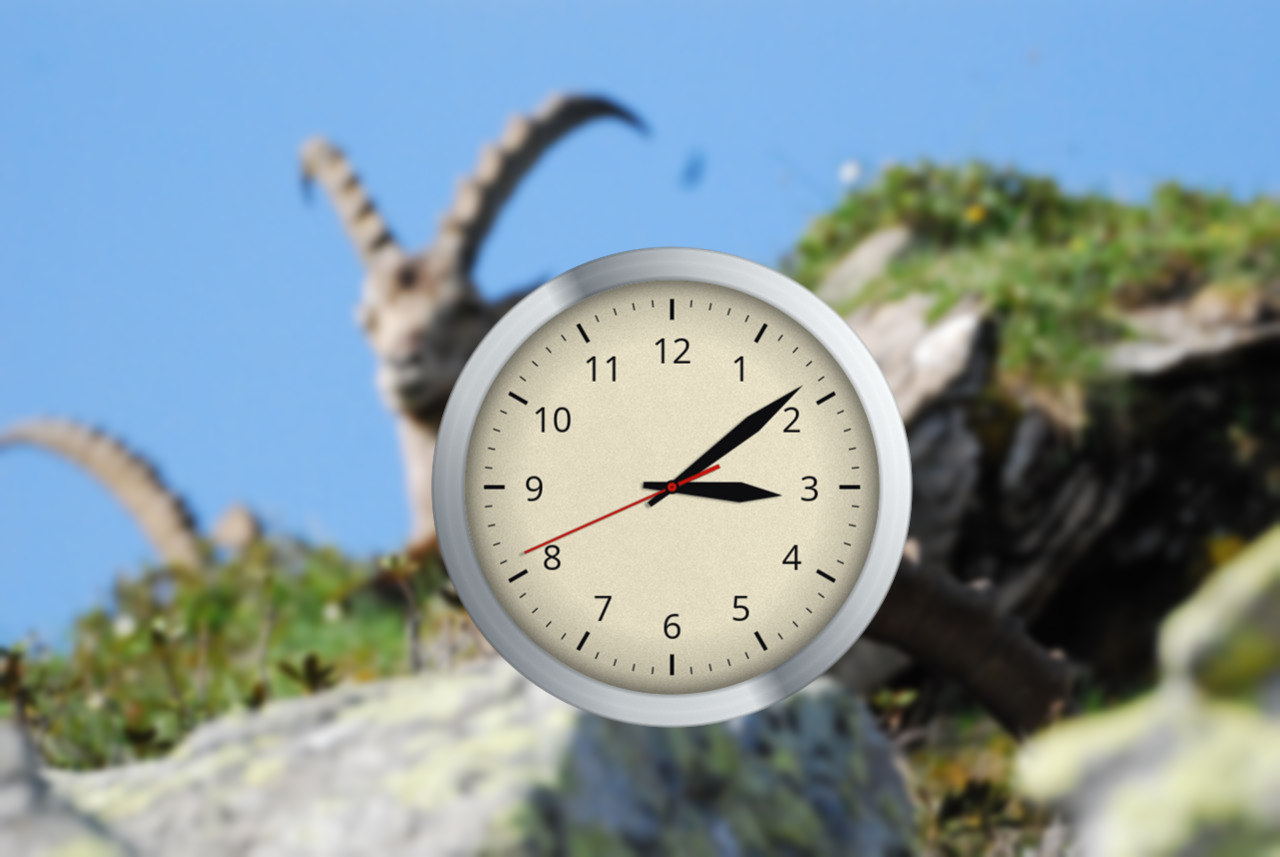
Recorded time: 3:08:41
